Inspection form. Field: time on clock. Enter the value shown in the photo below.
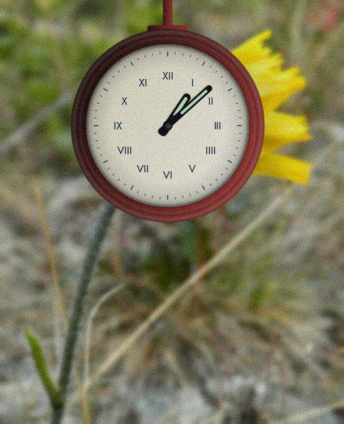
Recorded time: 1:08
